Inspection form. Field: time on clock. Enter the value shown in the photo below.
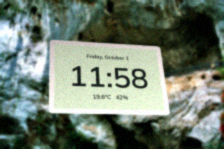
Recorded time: 11:58
